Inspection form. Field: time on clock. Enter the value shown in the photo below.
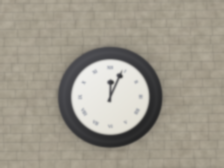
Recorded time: 12:04
